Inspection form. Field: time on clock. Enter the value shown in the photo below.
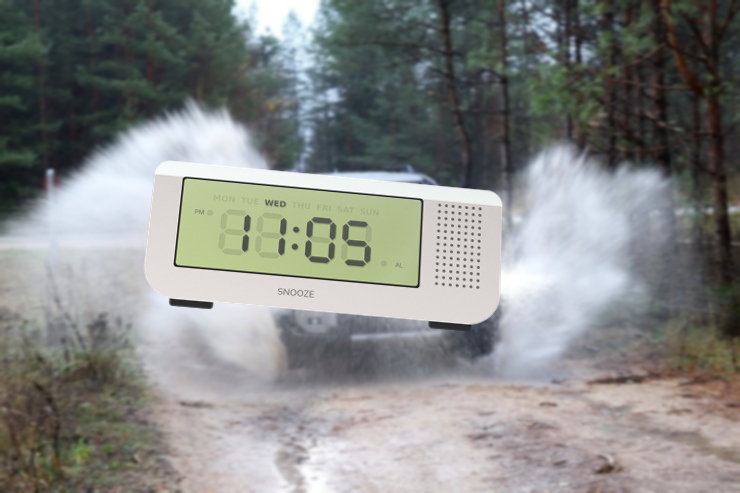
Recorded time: 11:05
